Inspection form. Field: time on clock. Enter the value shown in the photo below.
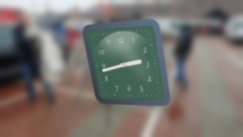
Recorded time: 2:43
